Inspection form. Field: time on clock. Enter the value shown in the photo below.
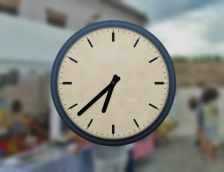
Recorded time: 6:38
